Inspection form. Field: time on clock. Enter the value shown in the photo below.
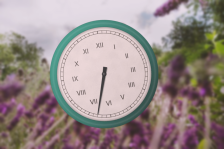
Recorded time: 6:33
